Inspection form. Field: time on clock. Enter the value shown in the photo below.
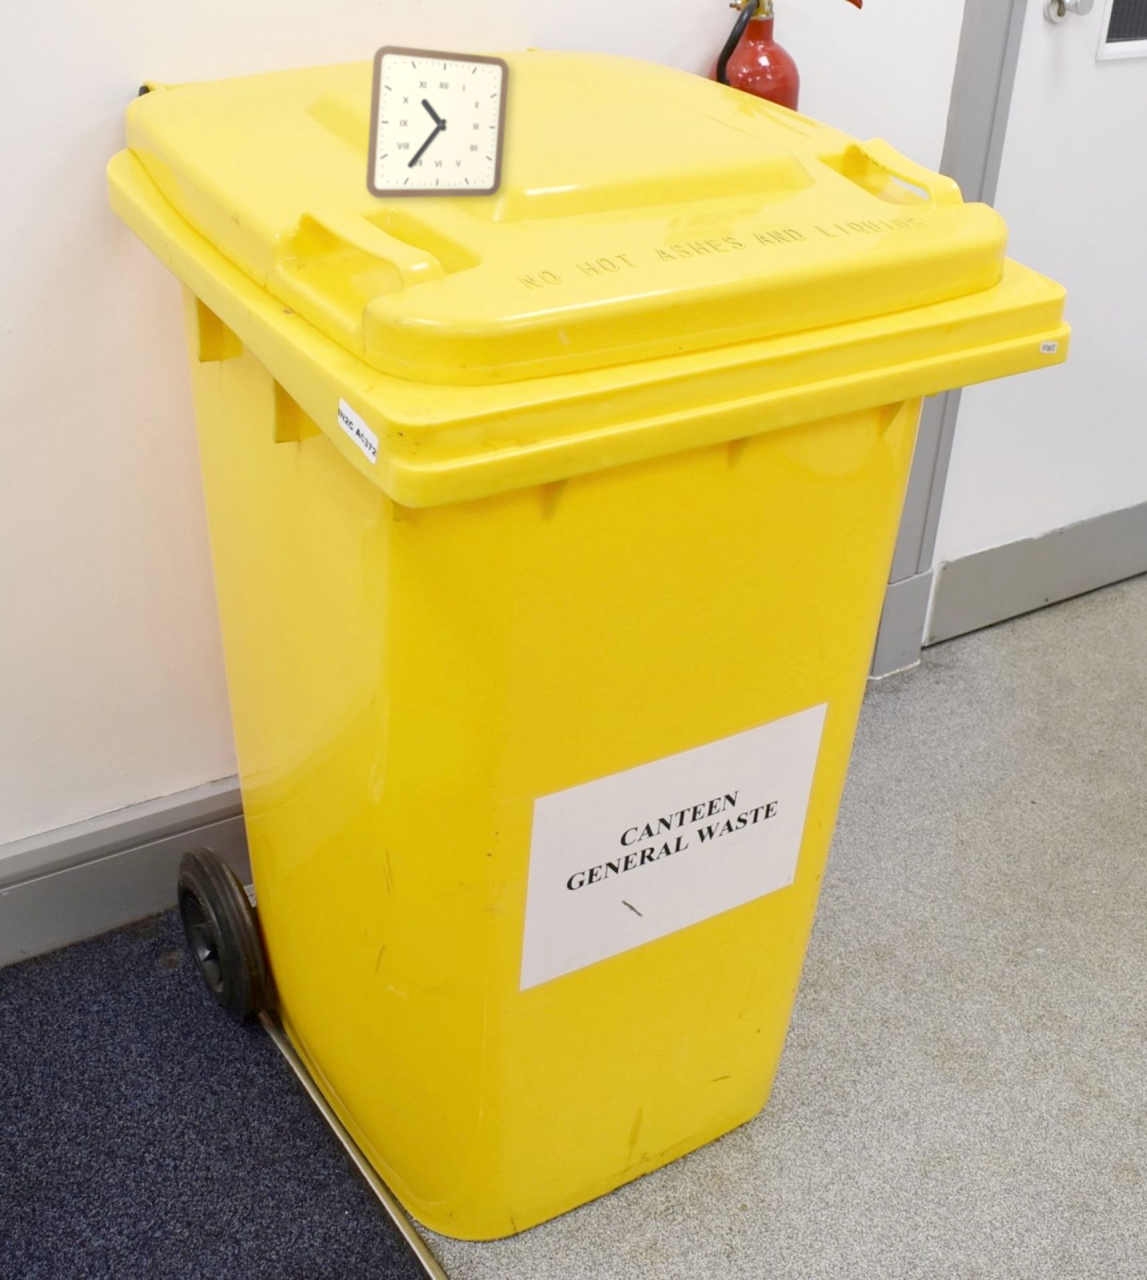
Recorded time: 10:36
